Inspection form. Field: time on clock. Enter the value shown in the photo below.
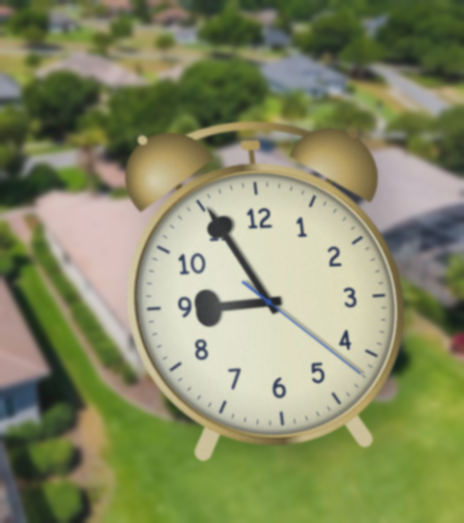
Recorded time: 8:55:22
